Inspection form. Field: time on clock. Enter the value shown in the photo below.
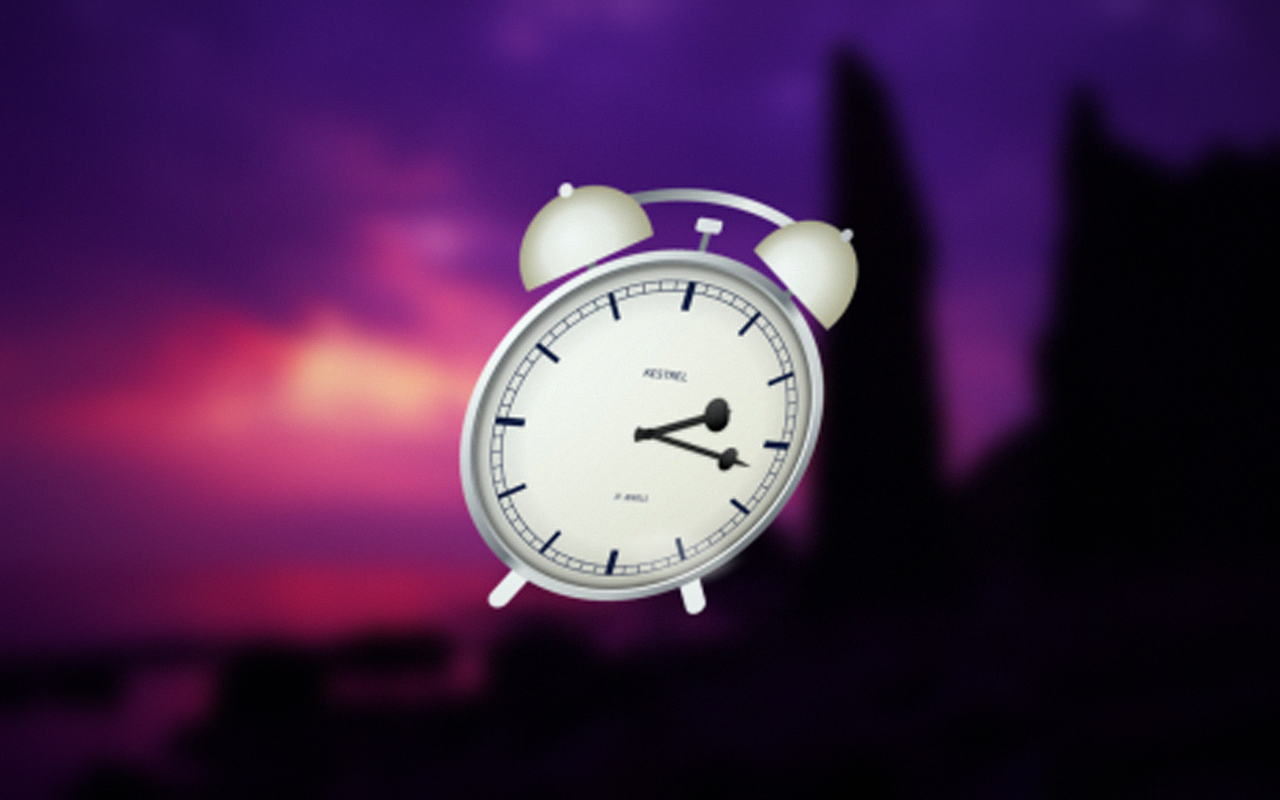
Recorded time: 2:17
